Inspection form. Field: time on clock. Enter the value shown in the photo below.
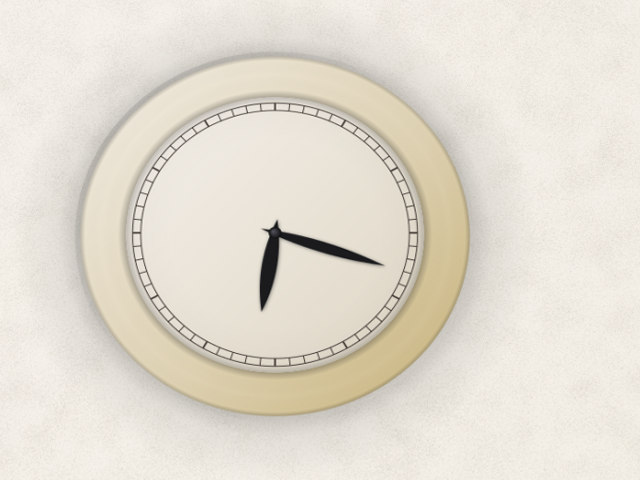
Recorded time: 6:18
